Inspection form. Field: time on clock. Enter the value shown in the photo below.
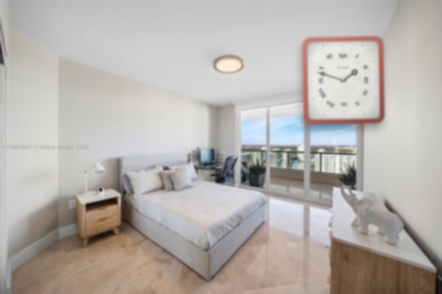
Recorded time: 1:48
